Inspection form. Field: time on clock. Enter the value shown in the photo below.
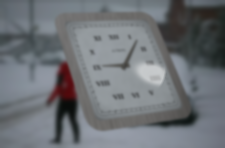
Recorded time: 9:07
